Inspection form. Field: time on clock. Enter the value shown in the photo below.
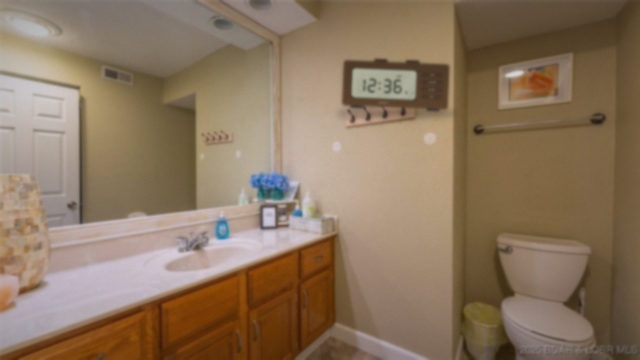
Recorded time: 12:36
